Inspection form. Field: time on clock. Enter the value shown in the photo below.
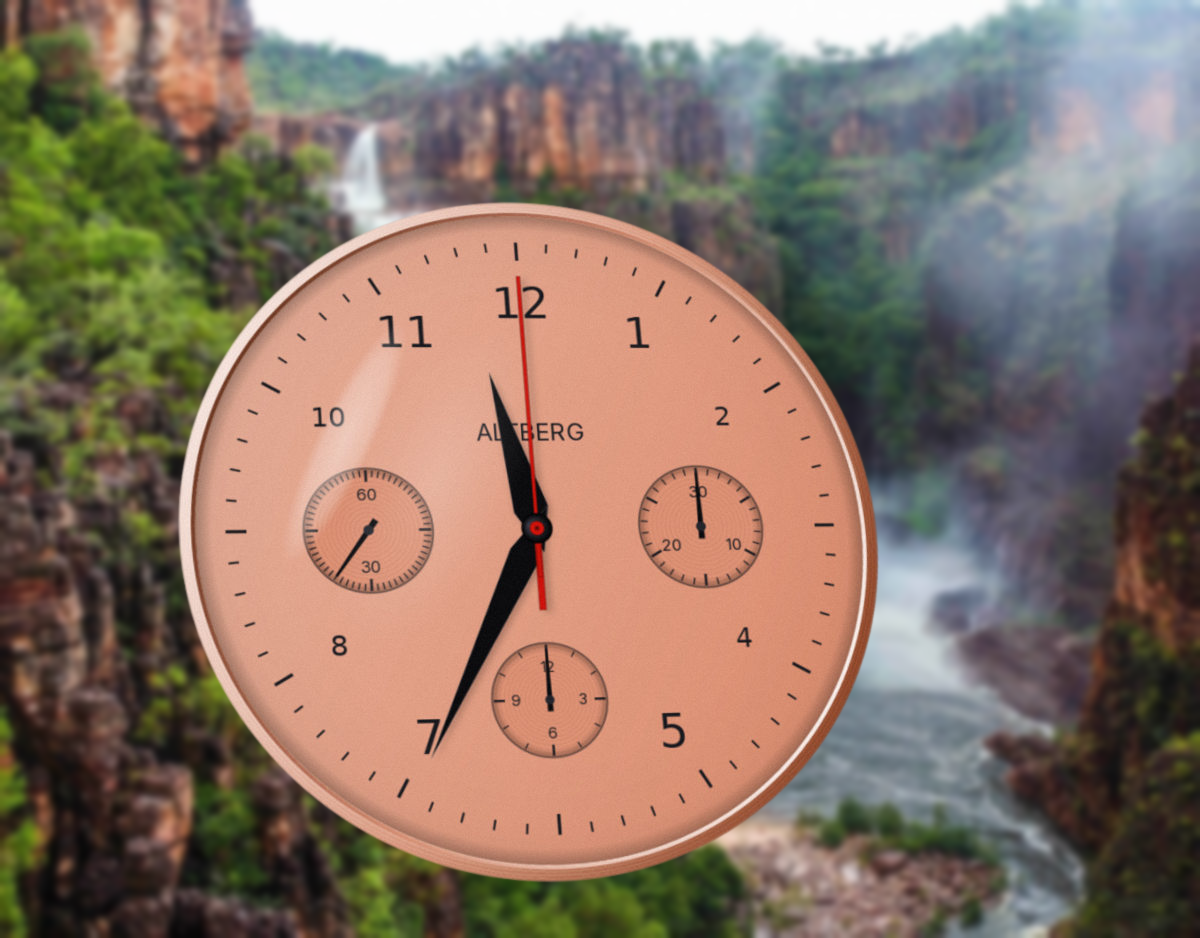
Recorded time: 11:34:36
